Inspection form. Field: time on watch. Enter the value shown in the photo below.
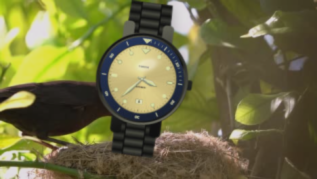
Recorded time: 3:37
